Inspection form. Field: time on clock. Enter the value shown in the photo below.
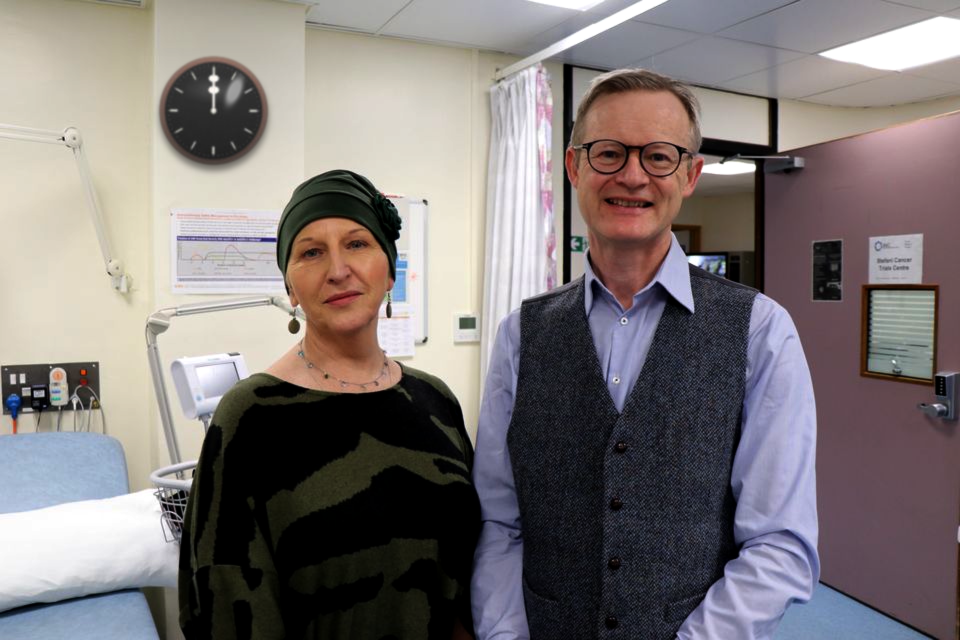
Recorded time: 12:00
